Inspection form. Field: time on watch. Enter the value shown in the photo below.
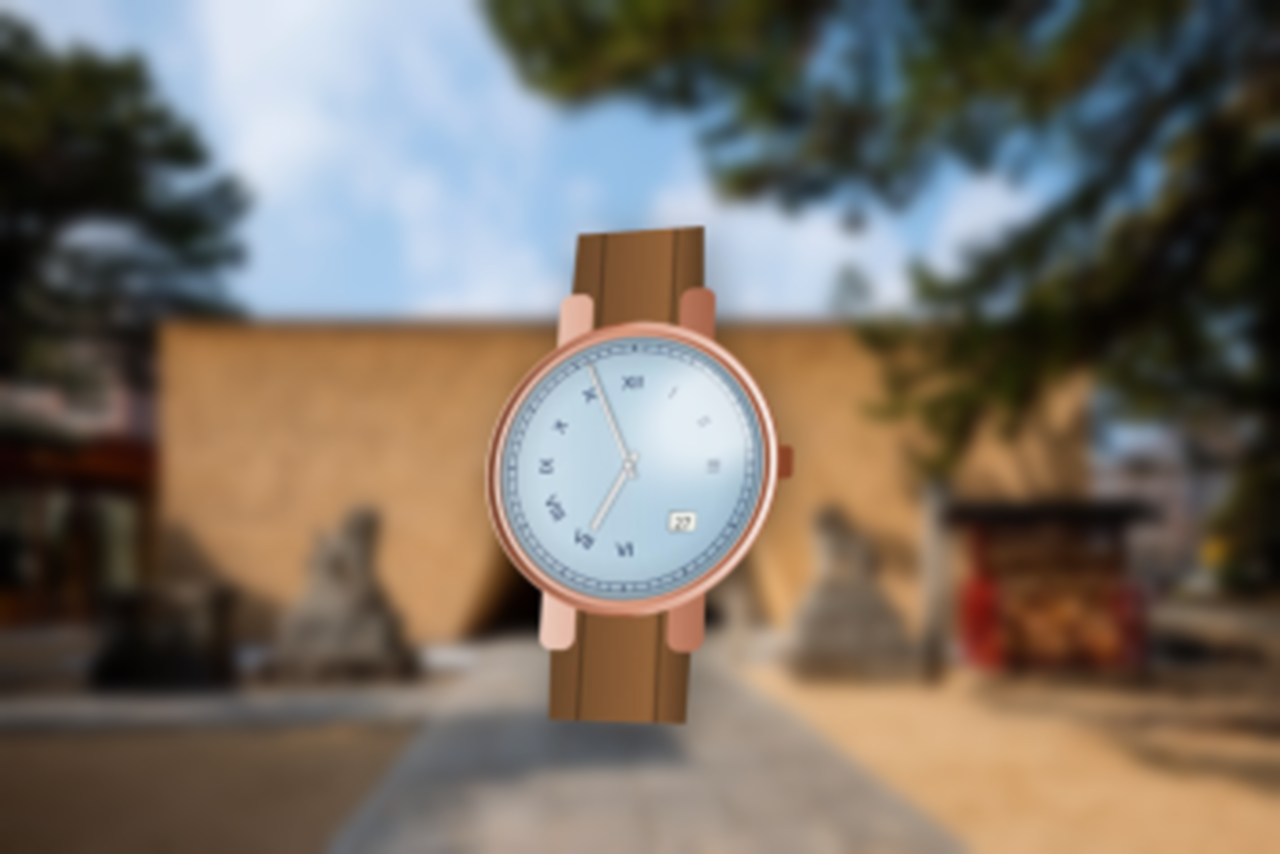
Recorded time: 6:56
